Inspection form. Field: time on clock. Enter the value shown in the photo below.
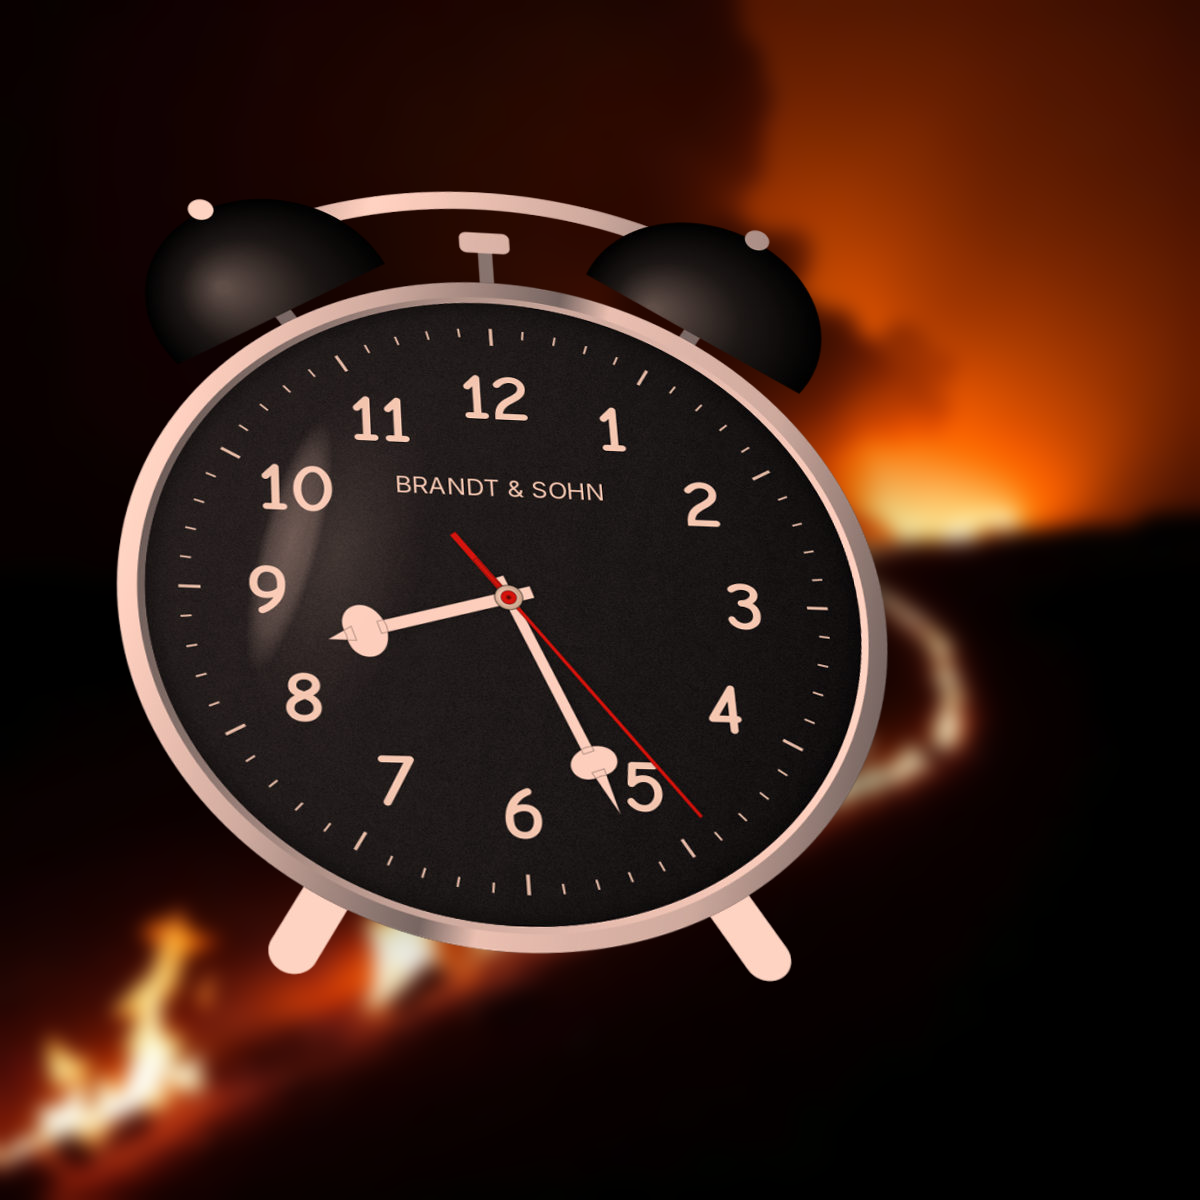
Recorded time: 8:26:24
